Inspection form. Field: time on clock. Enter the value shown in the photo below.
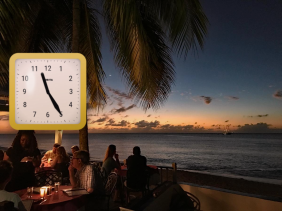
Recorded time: 11:25
